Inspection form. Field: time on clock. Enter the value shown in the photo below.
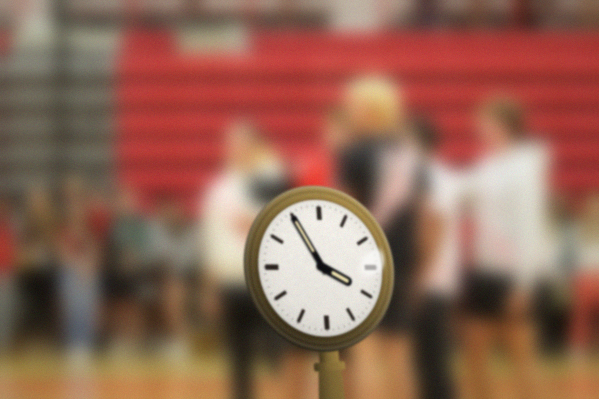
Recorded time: 3:55
